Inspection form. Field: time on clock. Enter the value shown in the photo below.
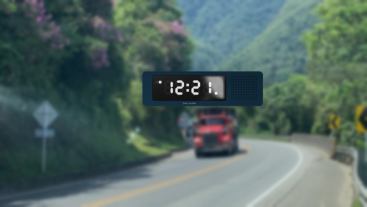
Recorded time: 12:21
